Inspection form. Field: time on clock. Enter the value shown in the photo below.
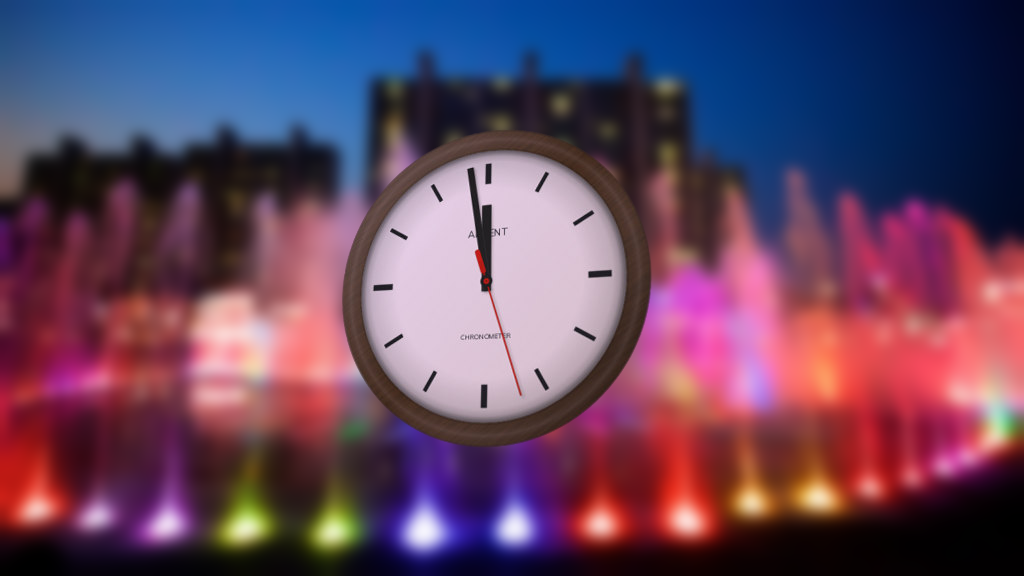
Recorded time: 11:58:27
